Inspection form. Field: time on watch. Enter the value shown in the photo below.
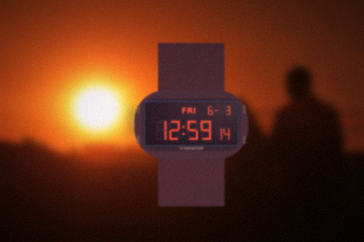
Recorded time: 12:59:14
